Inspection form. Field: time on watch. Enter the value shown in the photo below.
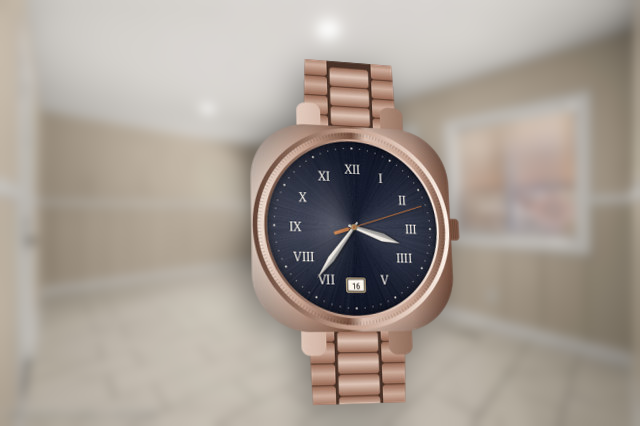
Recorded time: 3:36:12
